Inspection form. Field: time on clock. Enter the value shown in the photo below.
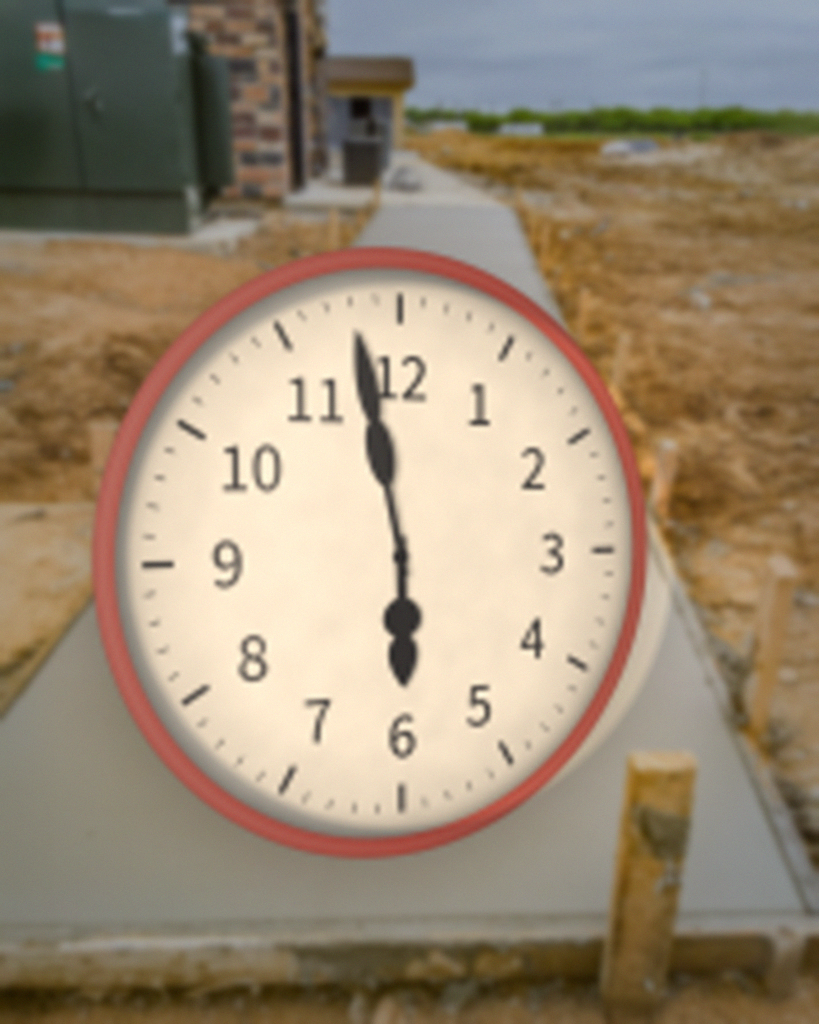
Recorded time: 5:58
